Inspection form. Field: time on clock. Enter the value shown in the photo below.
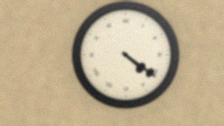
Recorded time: 4:21
